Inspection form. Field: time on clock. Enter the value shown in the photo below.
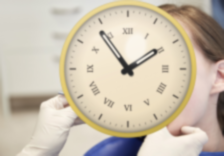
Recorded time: 1:54
